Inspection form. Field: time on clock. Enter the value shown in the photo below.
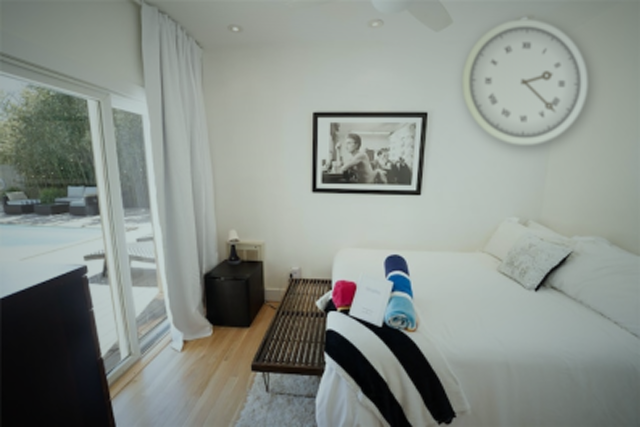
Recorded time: 2:22
